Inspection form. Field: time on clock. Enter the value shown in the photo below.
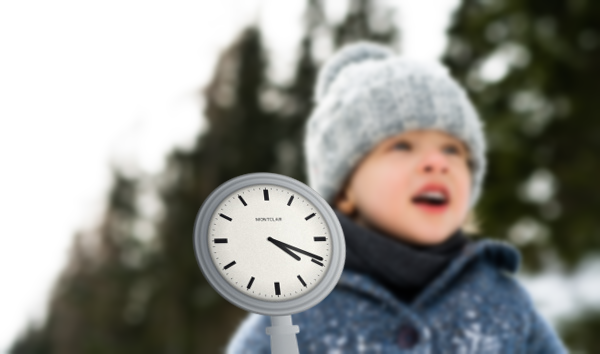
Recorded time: 4:19
